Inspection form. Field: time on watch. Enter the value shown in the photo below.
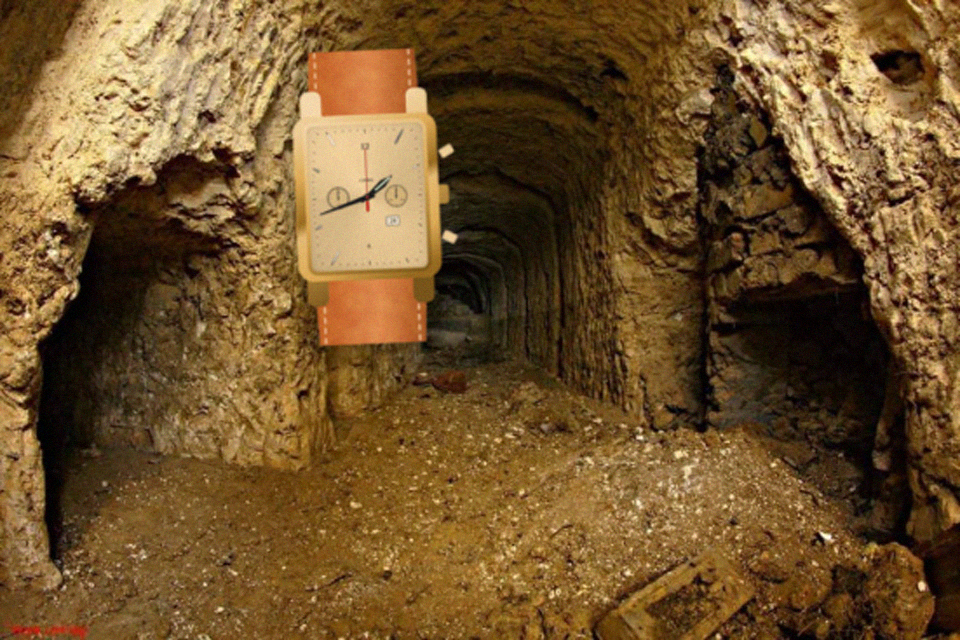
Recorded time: 1:42
